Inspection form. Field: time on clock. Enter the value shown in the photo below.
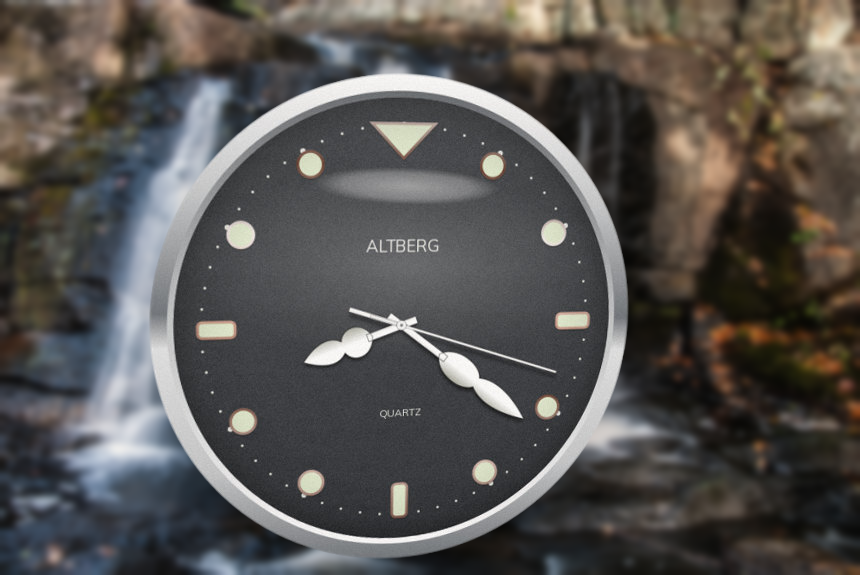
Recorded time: 8:21:18
